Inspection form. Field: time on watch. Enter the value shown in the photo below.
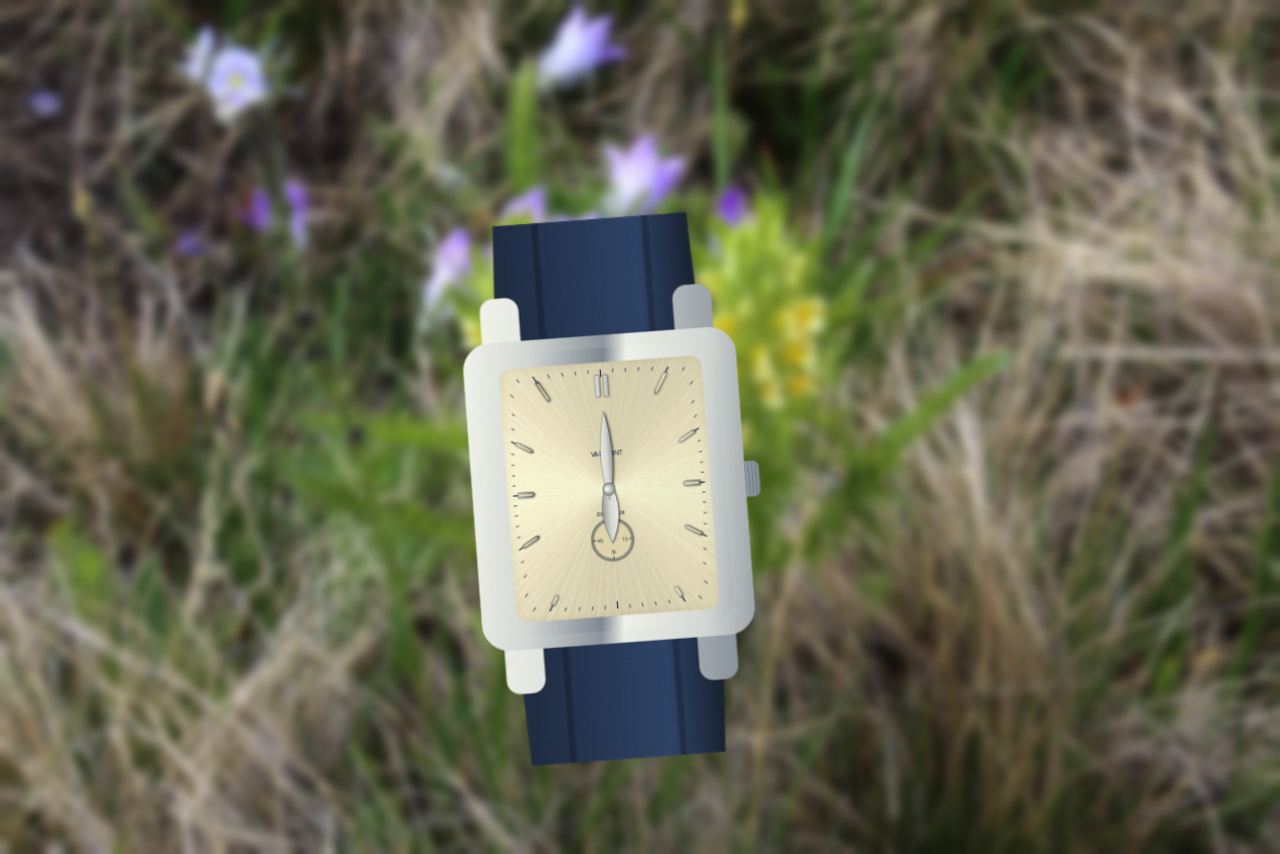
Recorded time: 6:00
